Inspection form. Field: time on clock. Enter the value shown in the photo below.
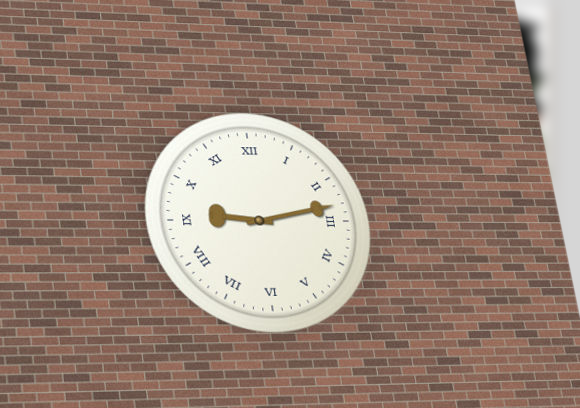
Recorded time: 9:13
